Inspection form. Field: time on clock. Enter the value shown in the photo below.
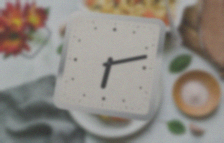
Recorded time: 6:12
